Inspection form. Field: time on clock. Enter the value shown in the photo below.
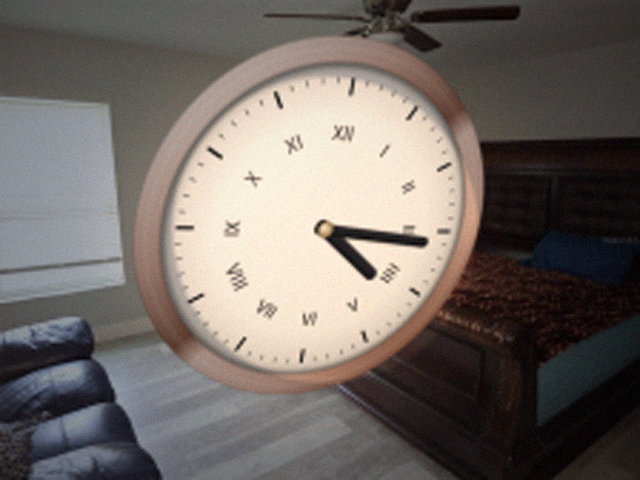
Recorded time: 4:16
